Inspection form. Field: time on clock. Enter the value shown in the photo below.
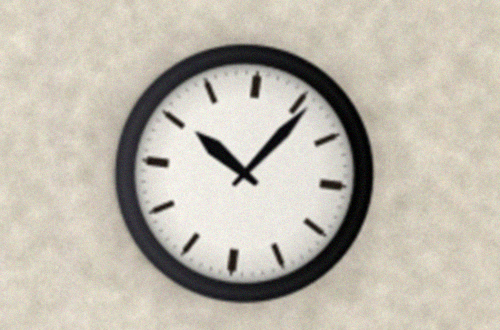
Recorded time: 10:06
